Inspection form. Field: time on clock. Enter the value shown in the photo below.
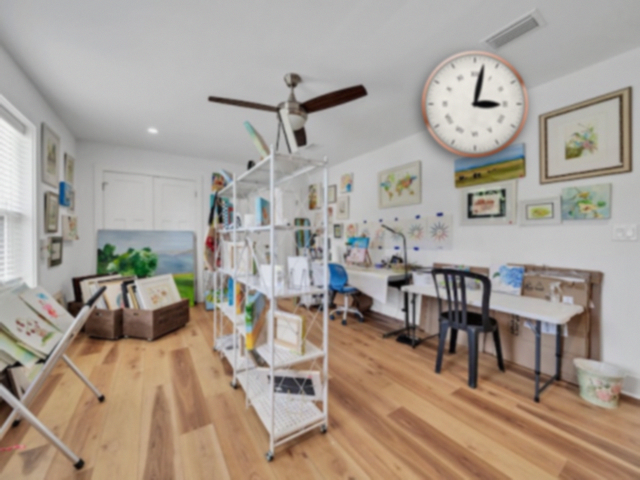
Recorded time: 3:02
